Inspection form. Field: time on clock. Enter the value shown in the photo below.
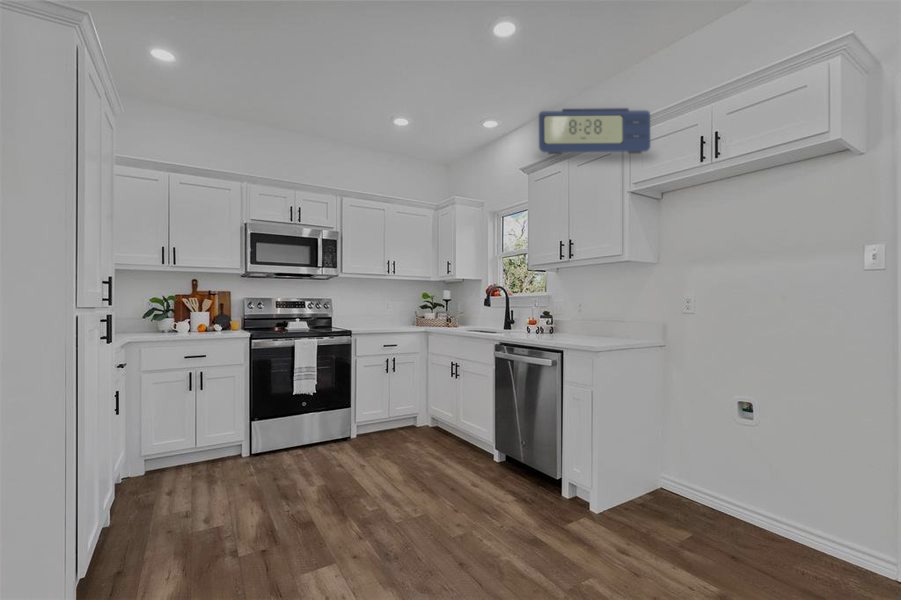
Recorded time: 8:28
